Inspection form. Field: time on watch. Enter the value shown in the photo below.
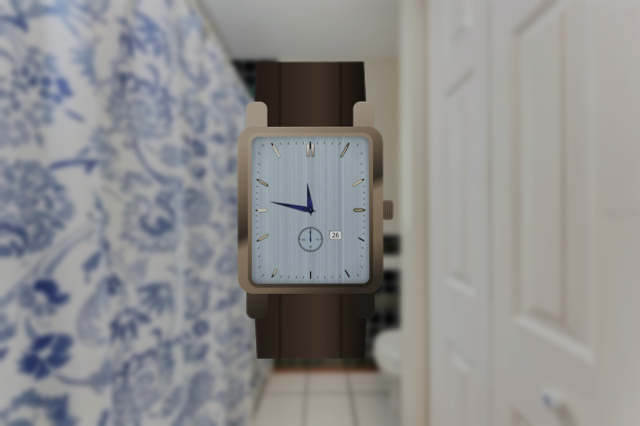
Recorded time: 11:47
